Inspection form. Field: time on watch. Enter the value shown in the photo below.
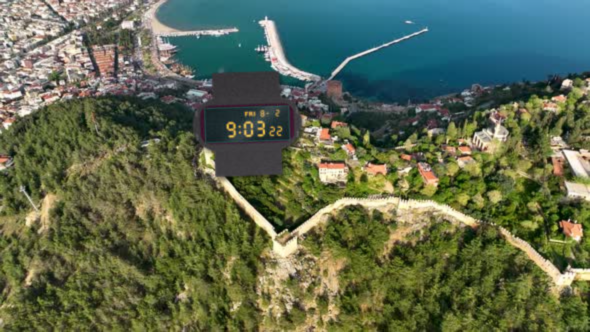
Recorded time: 9:03
